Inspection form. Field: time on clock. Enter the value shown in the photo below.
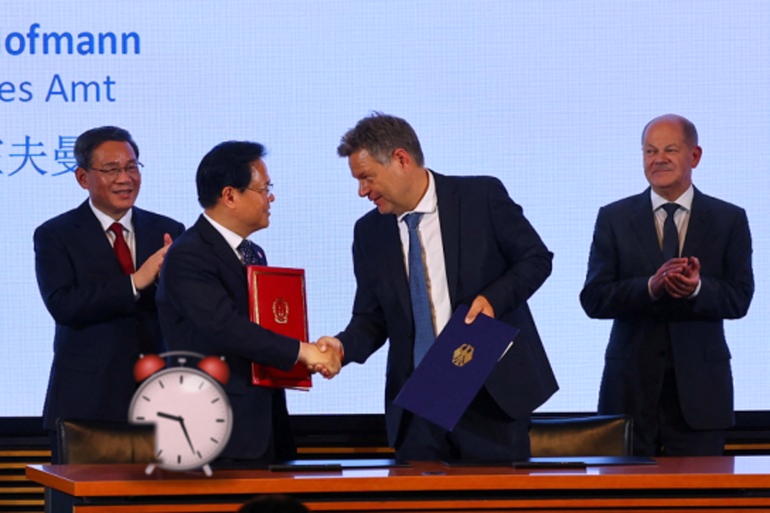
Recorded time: 9:26
